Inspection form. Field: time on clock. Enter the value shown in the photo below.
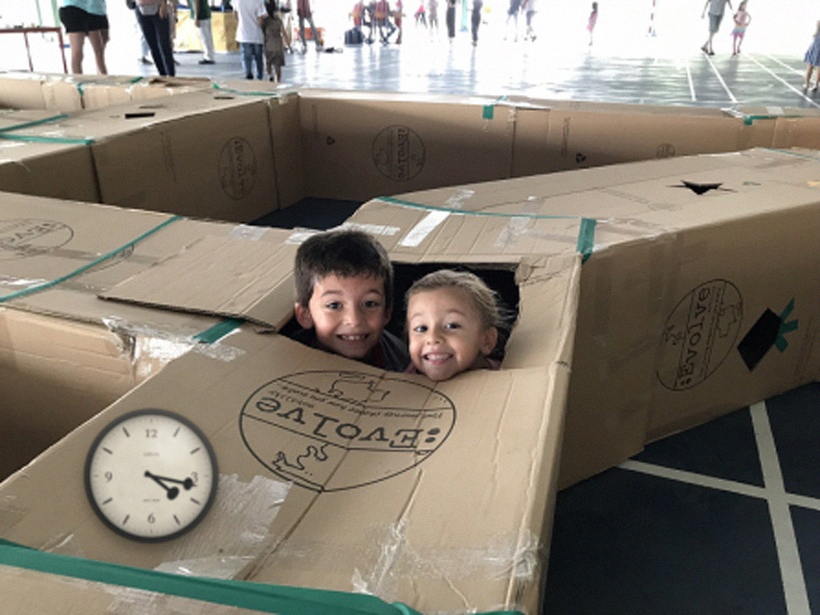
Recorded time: 4:17
